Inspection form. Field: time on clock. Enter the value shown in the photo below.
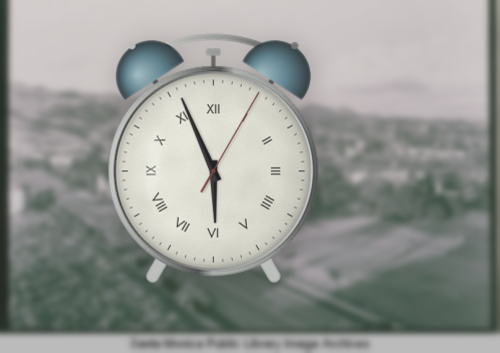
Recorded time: 5:56:05
